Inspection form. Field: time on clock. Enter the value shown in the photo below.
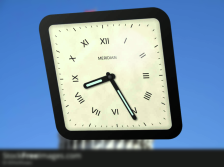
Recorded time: 8:26
